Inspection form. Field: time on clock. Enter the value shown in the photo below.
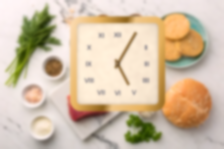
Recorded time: 5:05
